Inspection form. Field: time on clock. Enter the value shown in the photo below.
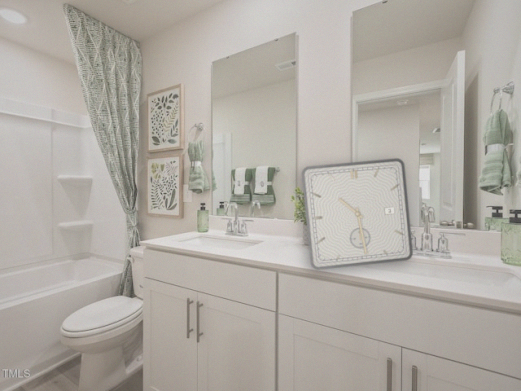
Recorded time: 10:29
